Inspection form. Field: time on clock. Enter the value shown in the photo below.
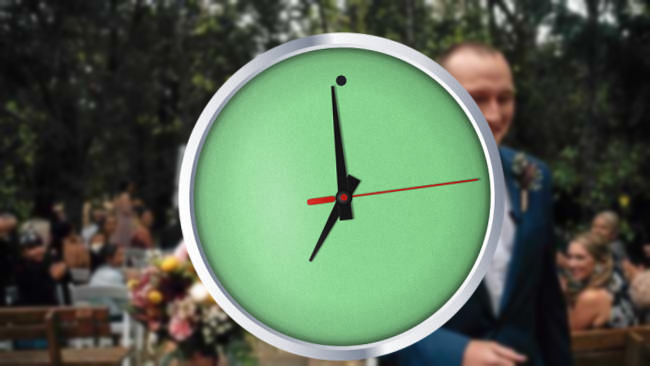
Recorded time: 6:59:14
